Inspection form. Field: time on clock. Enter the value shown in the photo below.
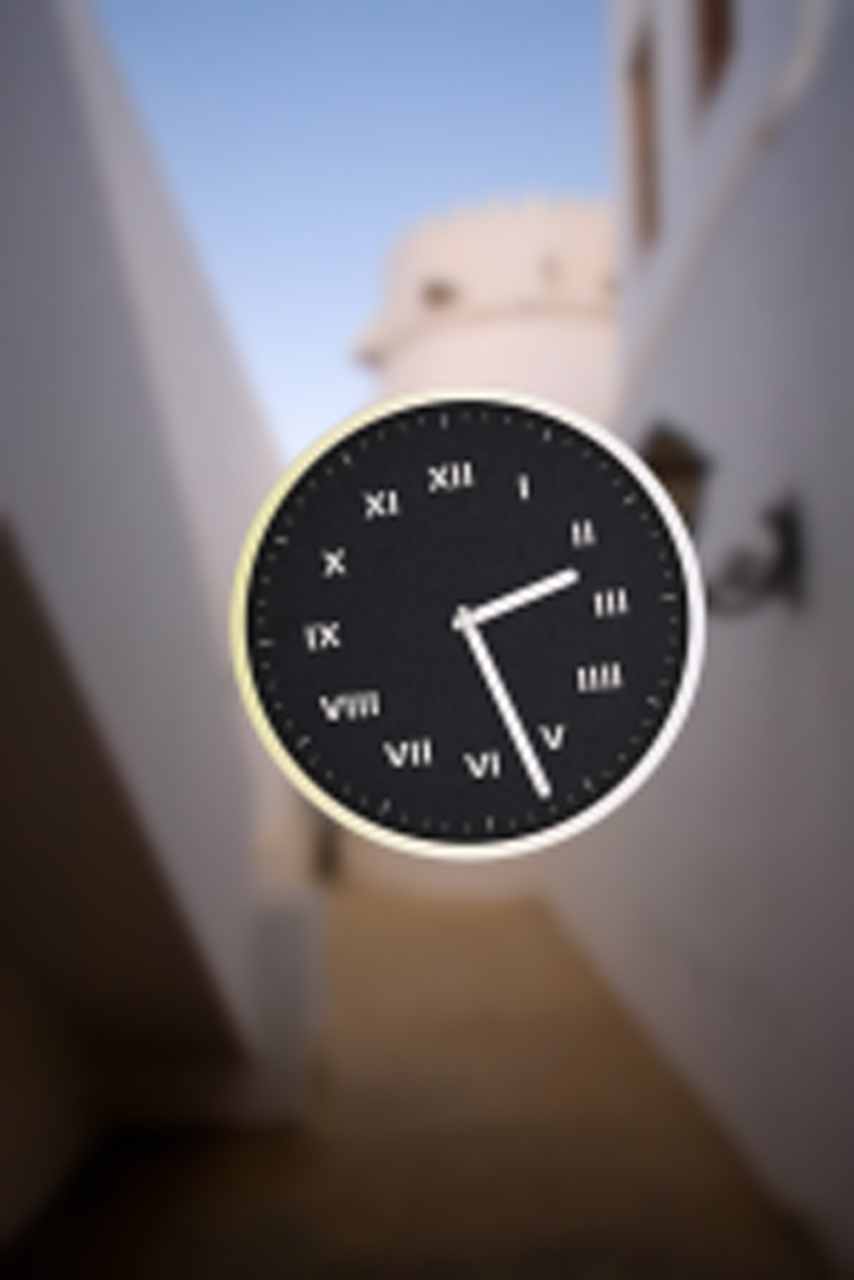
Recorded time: 2:27
